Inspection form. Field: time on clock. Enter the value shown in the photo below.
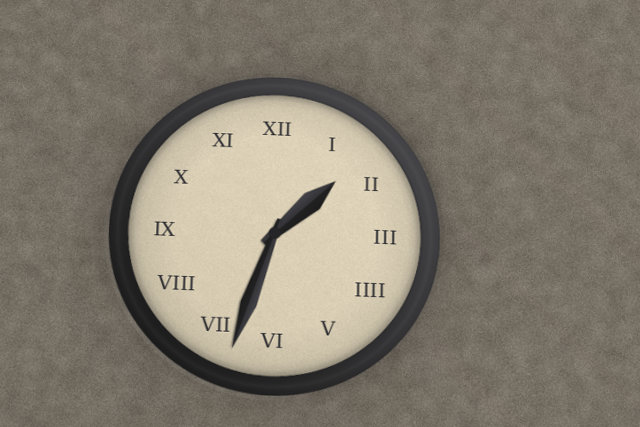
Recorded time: 1:33
